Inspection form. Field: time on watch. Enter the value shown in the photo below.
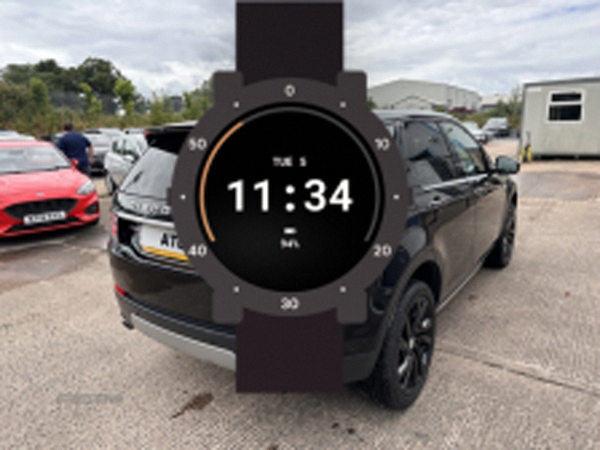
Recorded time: 11:34
